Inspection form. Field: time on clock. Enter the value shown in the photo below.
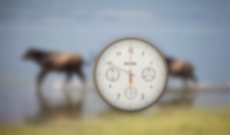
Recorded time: 5:49
